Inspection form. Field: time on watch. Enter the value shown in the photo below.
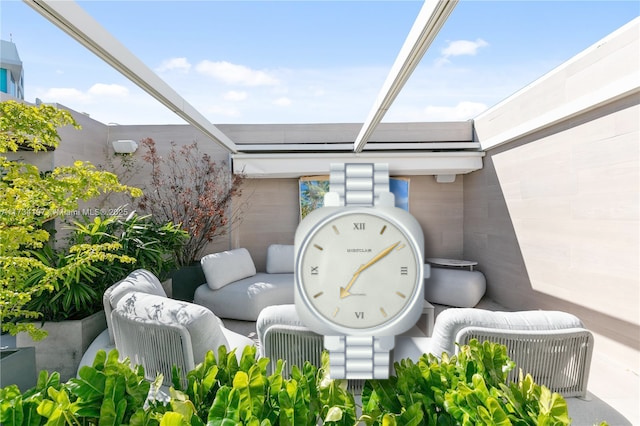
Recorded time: 7:09
